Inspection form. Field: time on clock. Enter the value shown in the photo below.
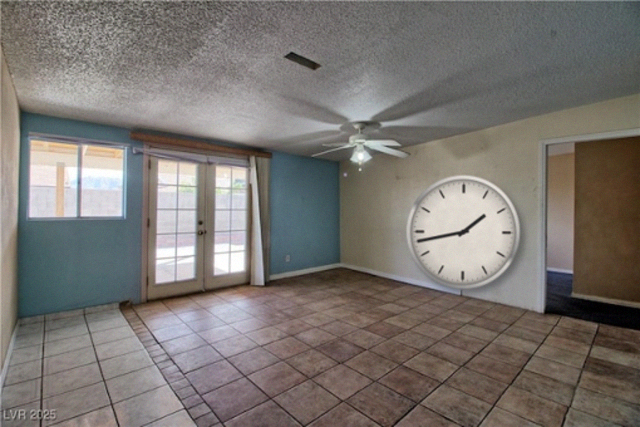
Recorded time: 1:43
